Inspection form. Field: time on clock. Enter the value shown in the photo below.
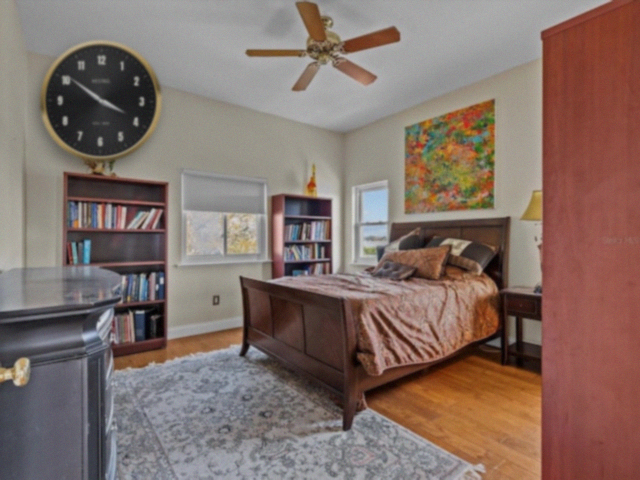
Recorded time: 3:51
